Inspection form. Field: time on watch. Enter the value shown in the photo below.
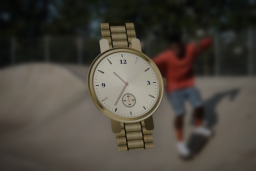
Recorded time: 10:36
